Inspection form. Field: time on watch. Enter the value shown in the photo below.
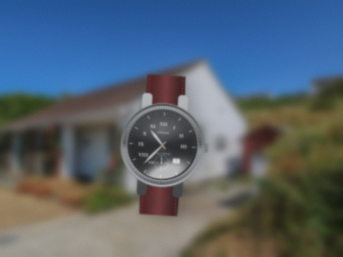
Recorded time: 10:37
